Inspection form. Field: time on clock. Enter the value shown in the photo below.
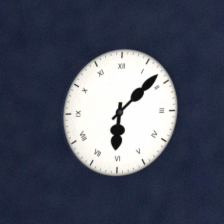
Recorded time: 6:08
